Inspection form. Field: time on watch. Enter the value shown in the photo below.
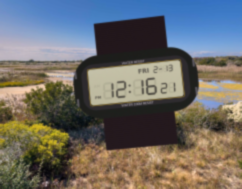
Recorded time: 12:16:21
